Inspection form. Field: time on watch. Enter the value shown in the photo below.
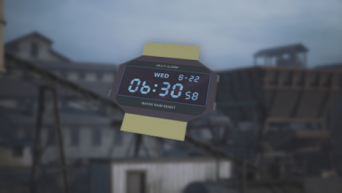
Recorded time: 6:30:58
